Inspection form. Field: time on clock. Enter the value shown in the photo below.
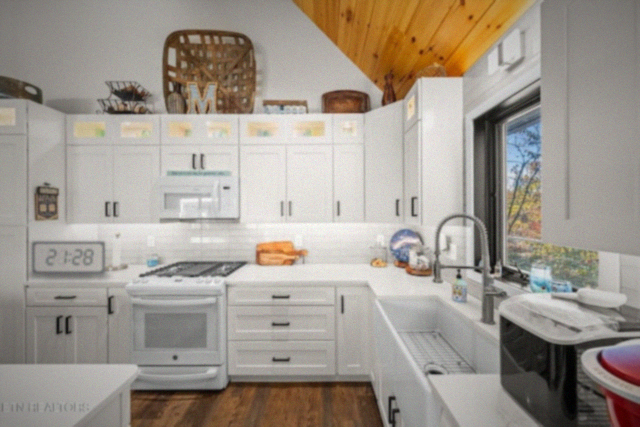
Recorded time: 21:28
